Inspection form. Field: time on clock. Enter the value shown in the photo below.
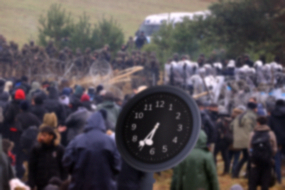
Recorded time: 6:36
